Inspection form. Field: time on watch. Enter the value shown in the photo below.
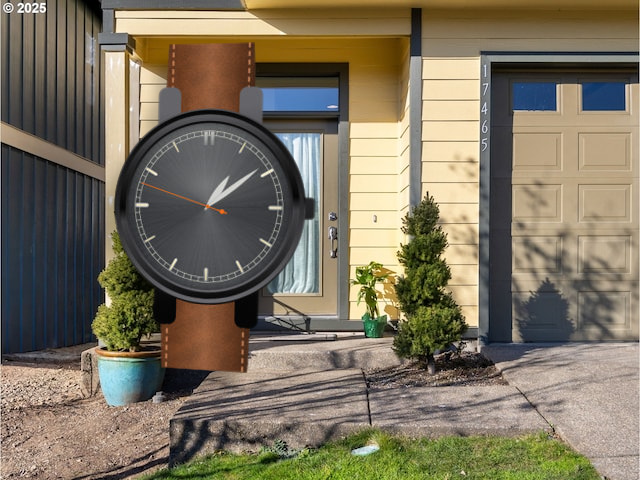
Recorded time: 1:08:48
